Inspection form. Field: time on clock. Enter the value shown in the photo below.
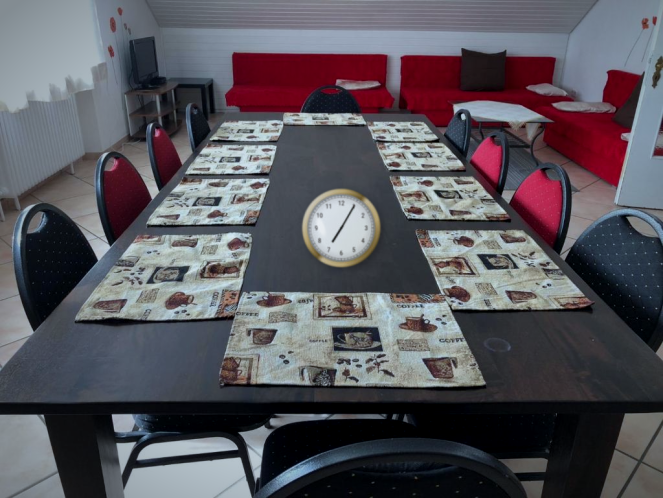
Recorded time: 7:05
